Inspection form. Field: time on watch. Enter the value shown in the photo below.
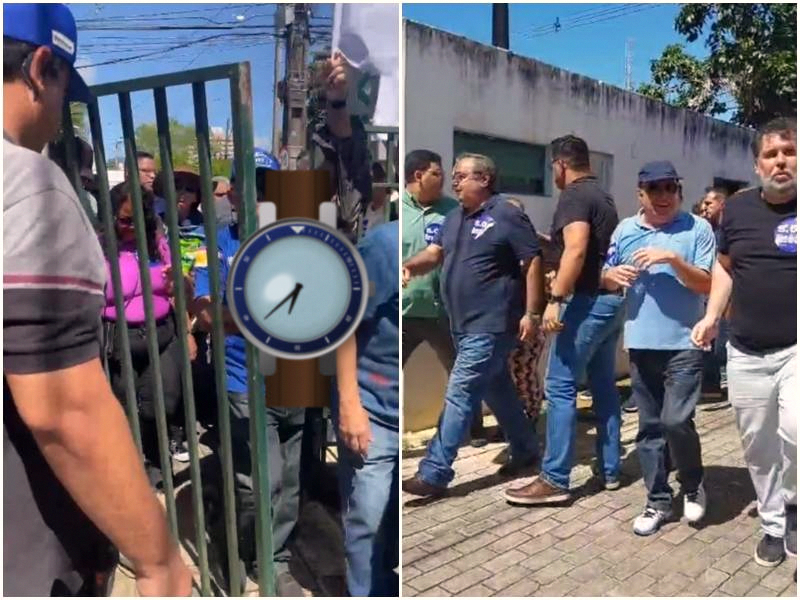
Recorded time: 6:38
